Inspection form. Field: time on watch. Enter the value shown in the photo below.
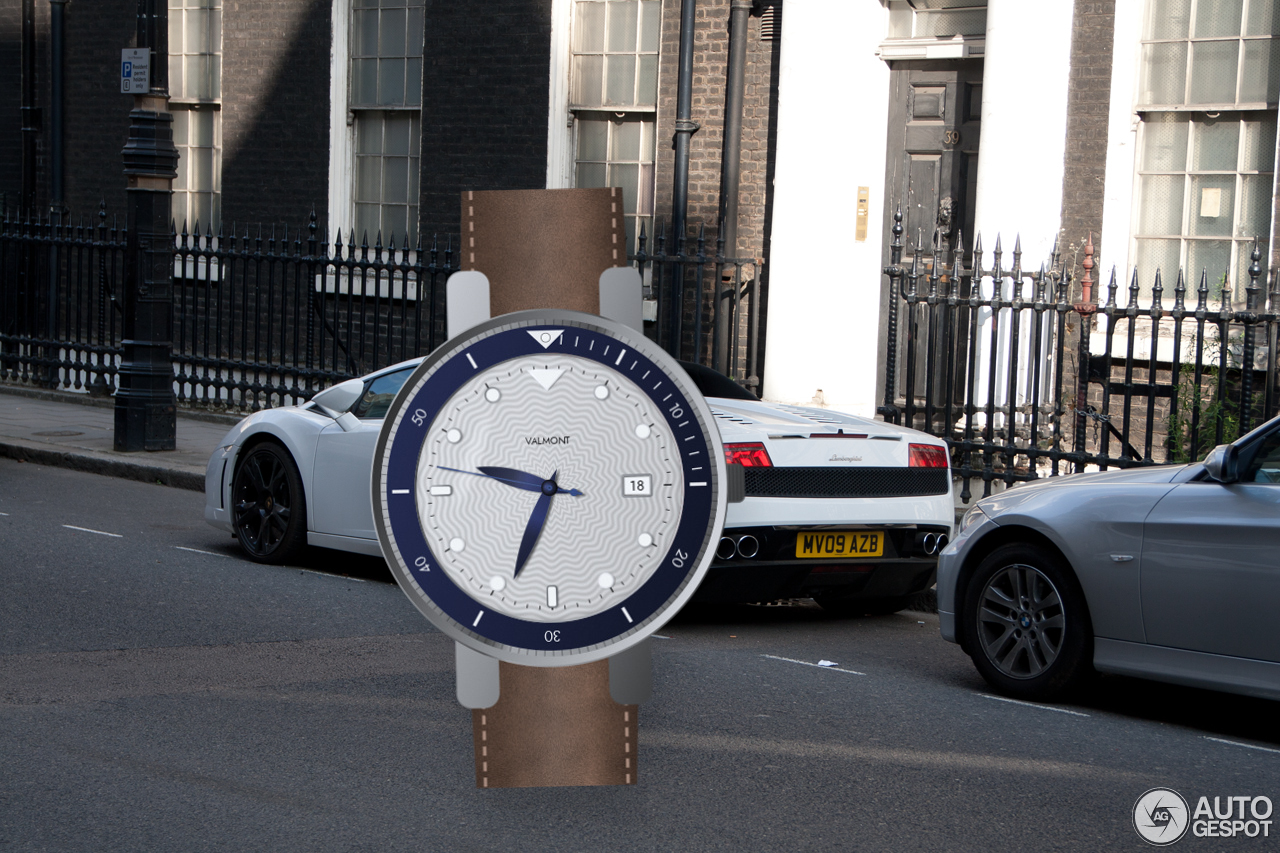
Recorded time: 9:33:47
